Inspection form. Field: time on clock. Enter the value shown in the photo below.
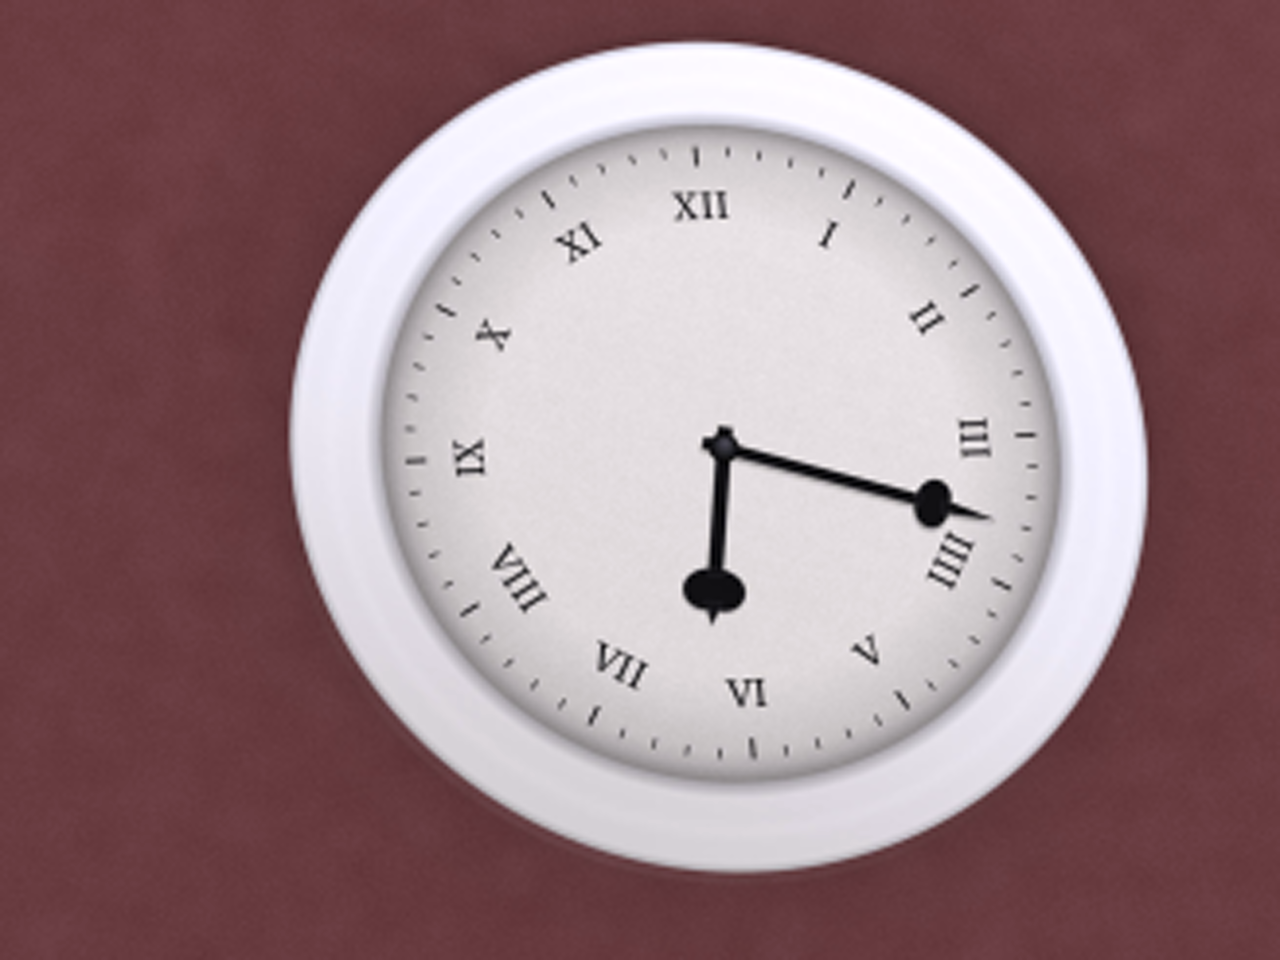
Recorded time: 6:18
